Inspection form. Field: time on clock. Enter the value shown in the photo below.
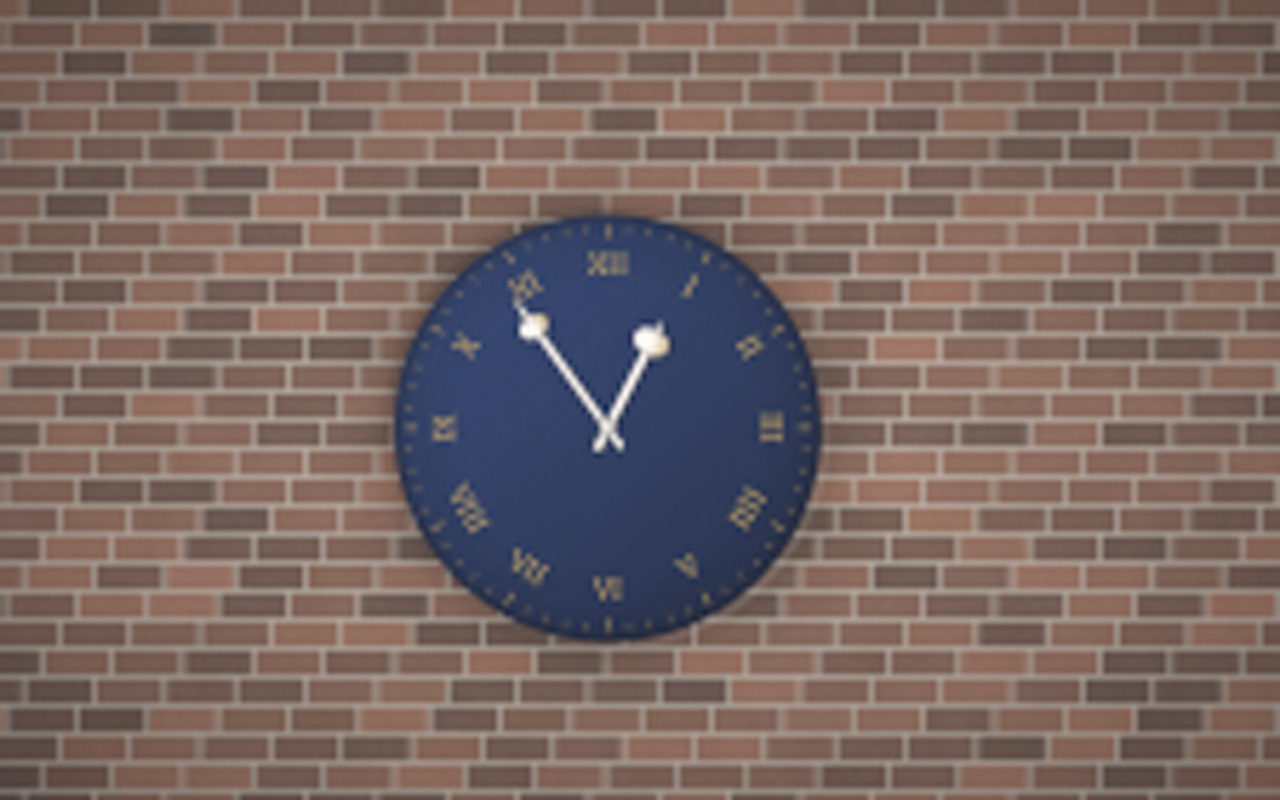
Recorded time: 12:54
